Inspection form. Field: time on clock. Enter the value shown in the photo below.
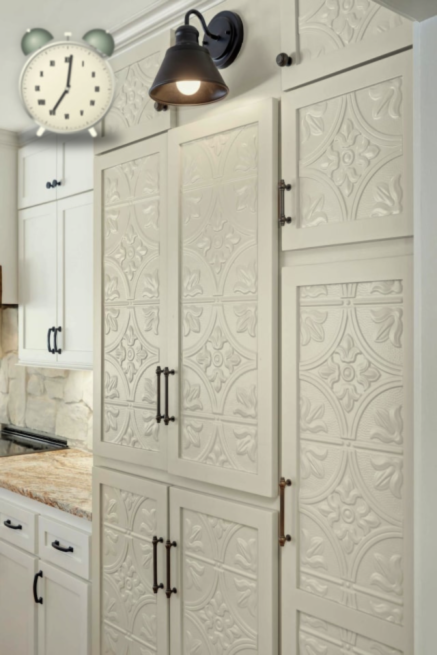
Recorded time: 7:01
